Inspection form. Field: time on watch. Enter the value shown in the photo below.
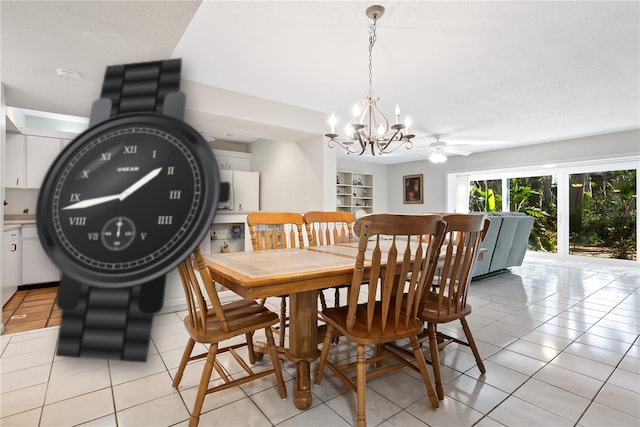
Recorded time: 1:43
